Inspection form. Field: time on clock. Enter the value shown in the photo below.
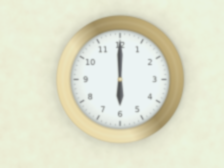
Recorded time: 6:00
